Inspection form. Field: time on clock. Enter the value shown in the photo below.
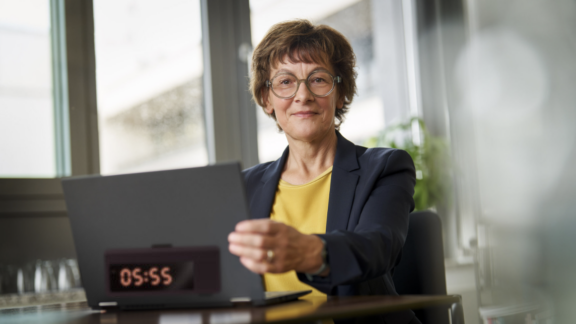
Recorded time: 5:55
